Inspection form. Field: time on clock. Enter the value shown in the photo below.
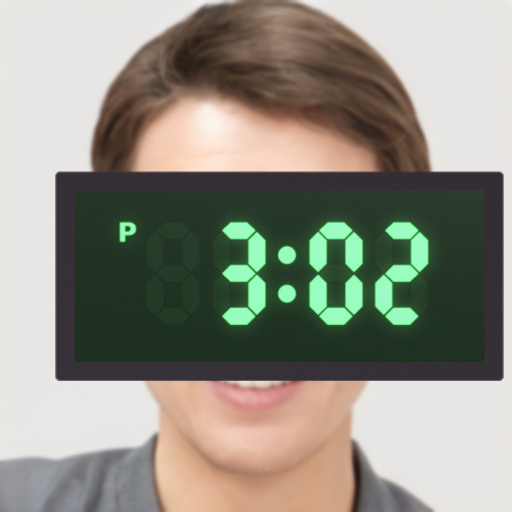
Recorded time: 3:02
